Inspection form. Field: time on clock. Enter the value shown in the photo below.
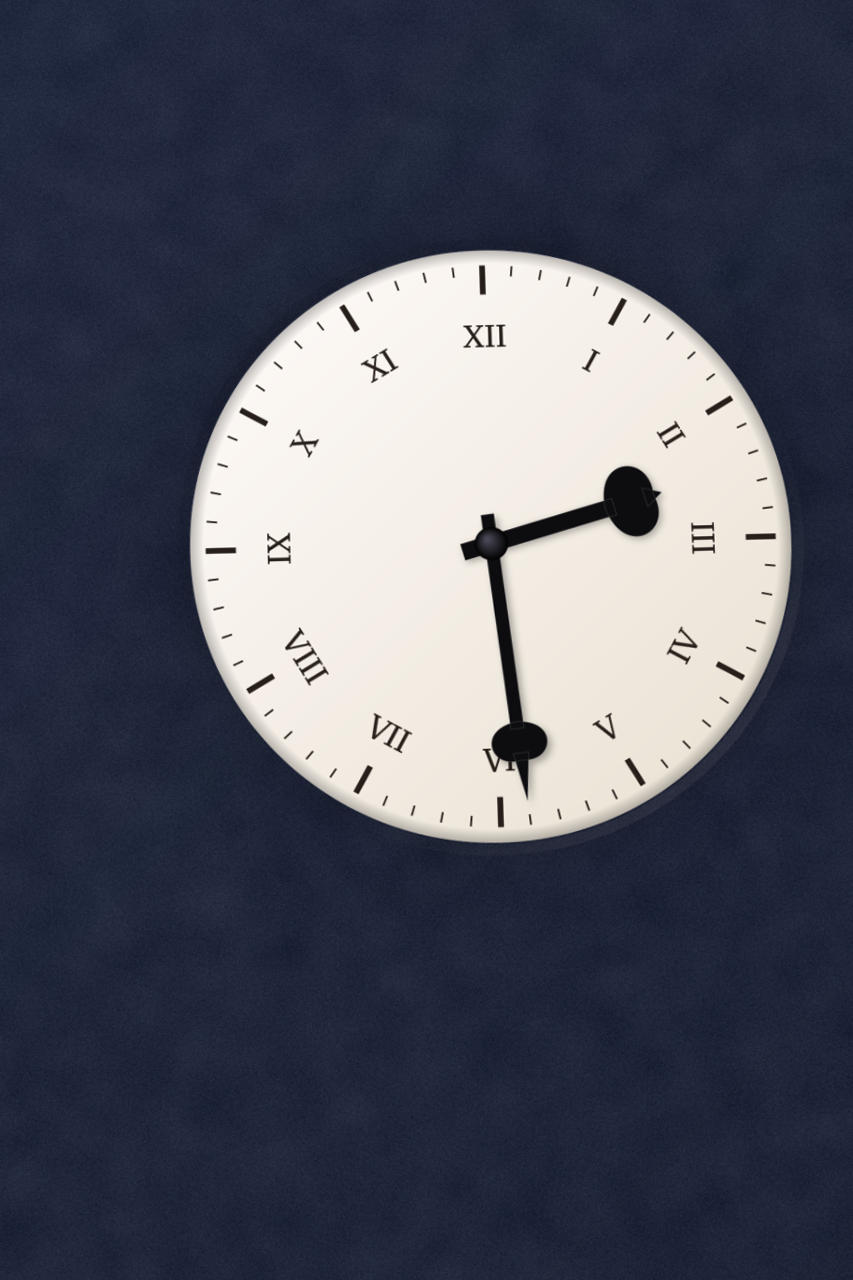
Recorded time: 2:29
